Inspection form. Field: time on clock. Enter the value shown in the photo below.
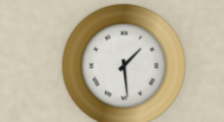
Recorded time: 1:29
